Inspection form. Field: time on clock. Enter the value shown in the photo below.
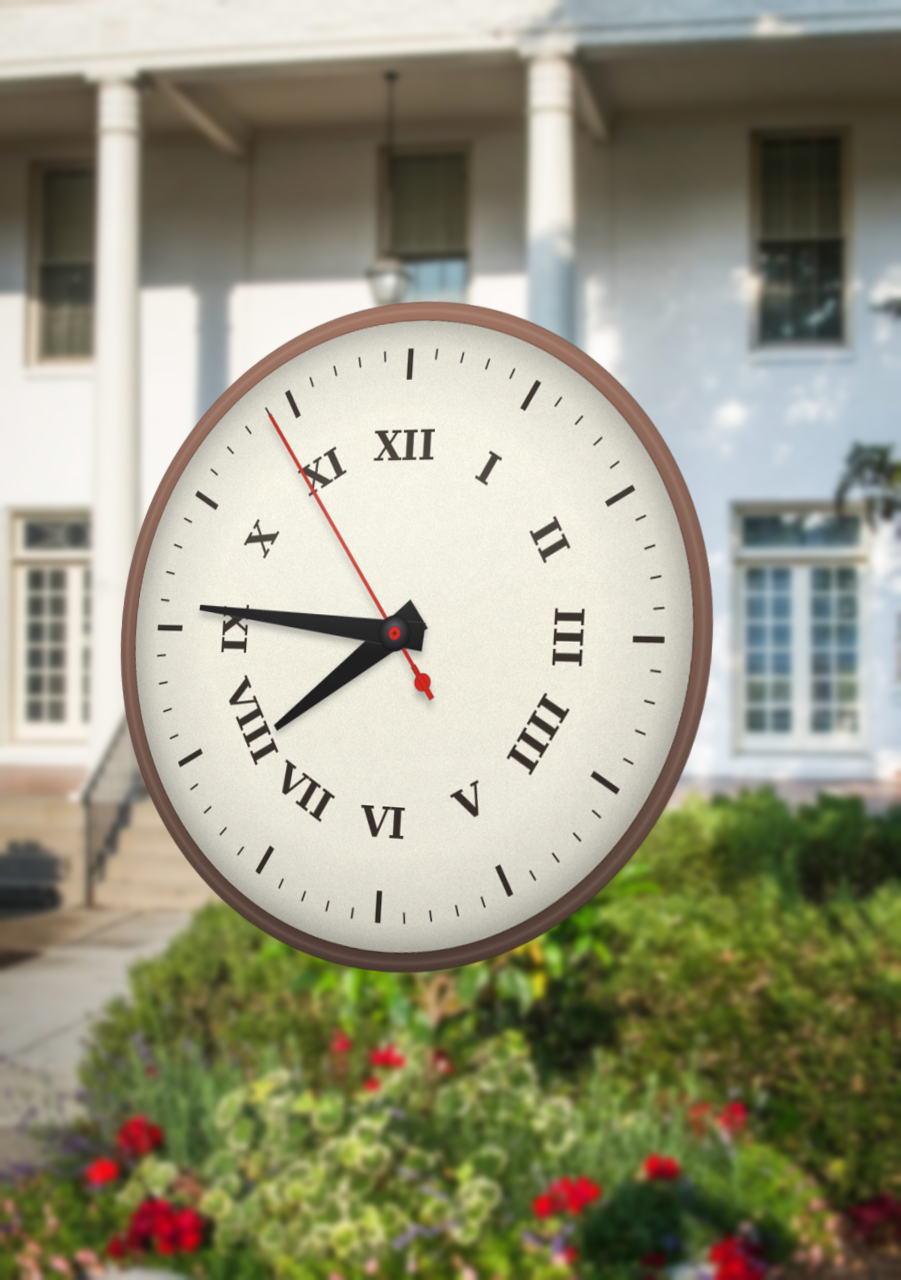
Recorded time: 7:45:54
